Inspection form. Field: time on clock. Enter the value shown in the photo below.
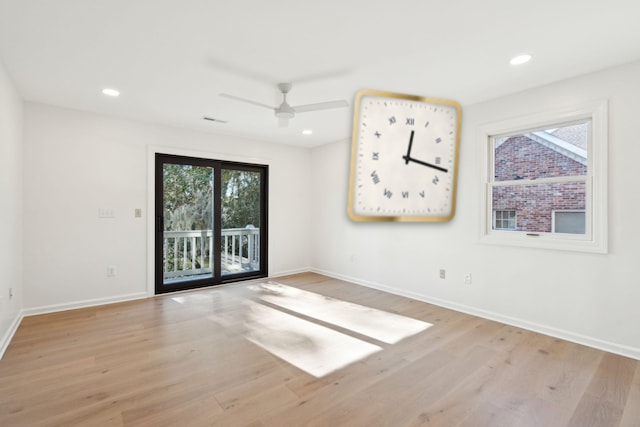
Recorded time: 12:17
